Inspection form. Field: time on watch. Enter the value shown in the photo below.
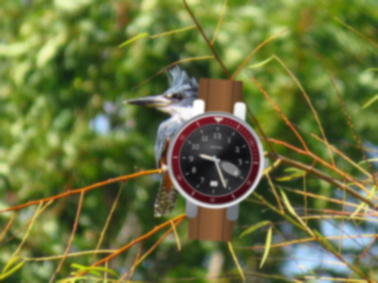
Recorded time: 9:26
